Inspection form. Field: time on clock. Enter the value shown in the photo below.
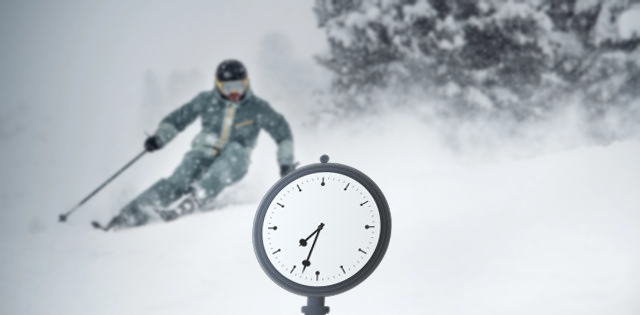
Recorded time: 7:33
